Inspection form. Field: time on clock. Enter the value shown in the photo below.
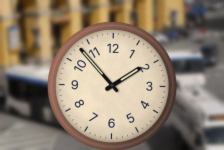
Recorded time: 1:53
